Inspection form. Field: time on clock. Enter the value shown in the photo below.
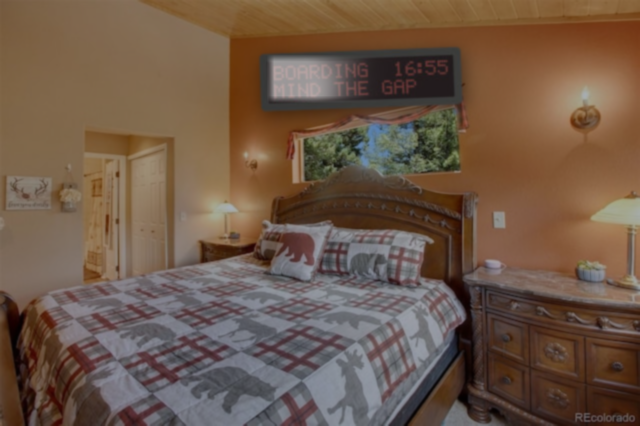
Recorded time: 16:55
